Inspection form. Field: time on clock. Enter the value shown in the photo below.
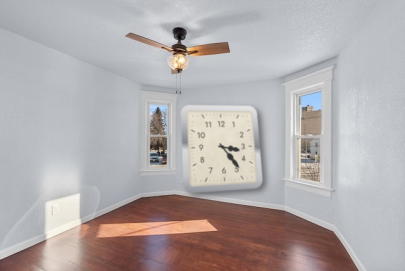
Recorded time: 3:24
